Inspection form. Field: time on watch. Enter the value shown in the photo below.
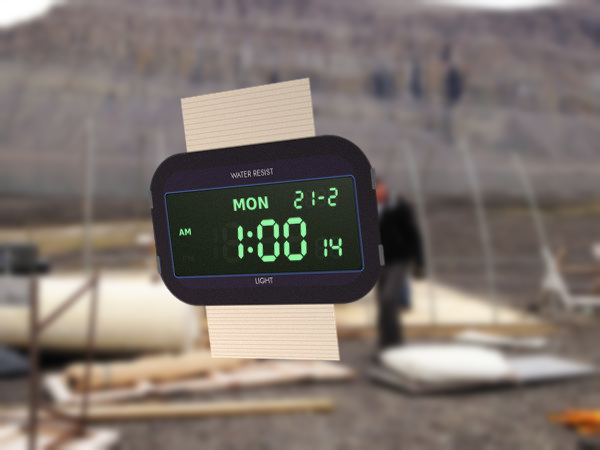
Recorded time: 1:00:14
